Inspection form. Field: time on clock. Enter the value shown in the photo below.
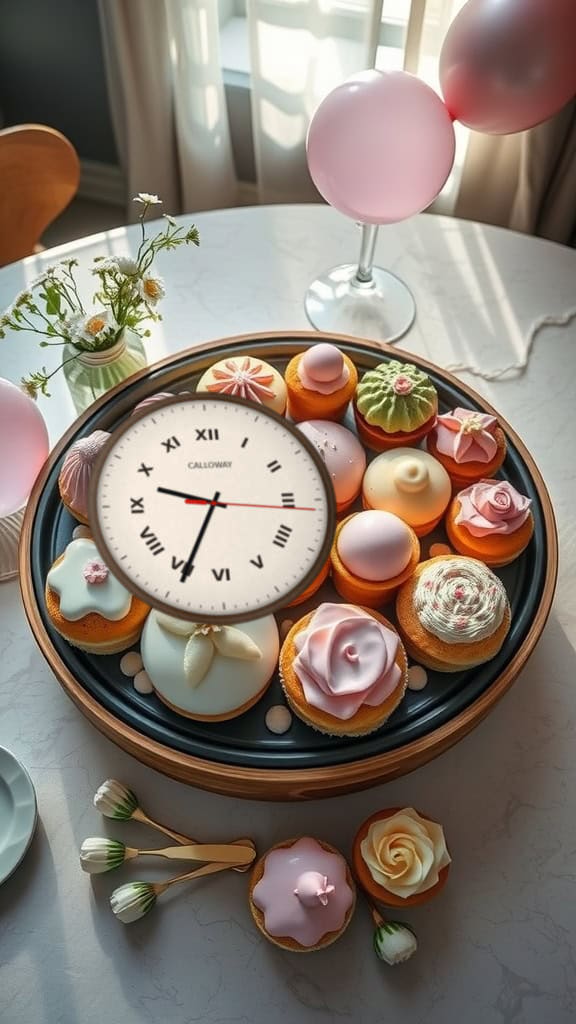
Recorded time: 9:34:16
